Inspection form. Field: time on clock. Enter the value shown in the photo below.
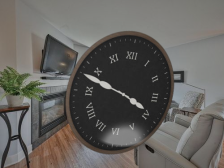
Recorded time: 3:48
